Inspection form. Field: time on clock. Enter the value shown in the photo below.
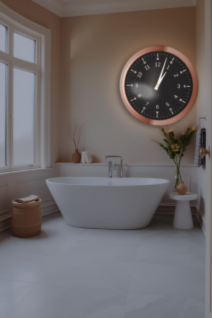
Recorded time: 1:03
